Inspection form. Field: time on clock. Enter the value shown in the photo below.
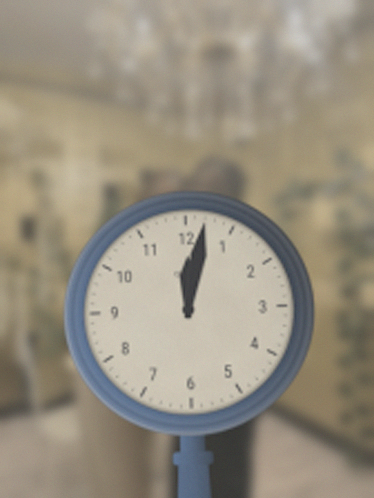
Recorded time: 12:02
